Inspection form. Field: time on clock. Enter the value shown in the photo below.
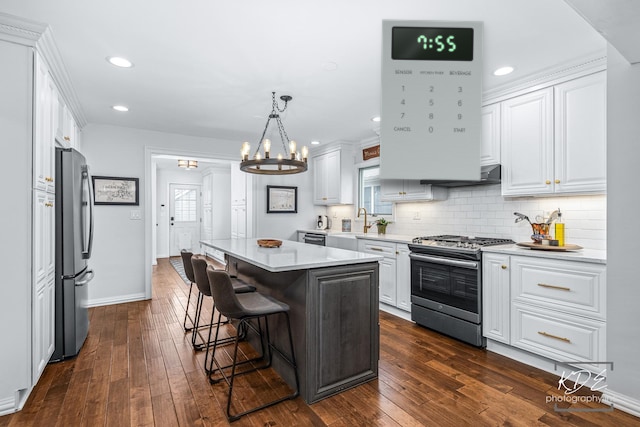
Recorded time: 7:55
